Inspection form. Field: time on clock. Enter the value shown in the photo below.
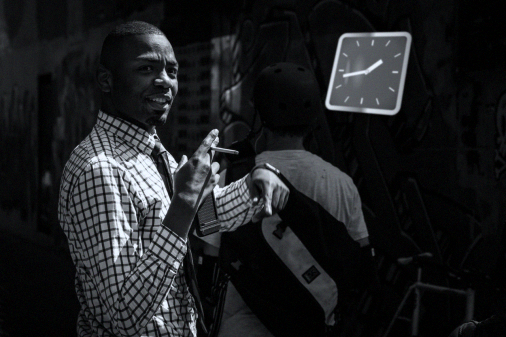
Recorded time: 1:43
